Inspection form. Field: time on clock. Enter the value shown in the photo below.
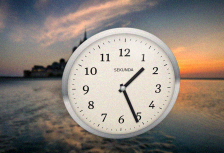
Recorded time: 1:26
